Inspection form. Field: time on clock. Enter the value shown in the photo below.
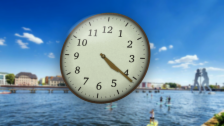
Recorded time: 4:21
